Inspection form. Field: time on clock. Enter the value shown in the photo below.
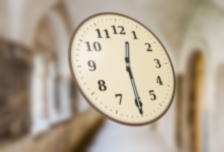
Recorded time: 12:30
